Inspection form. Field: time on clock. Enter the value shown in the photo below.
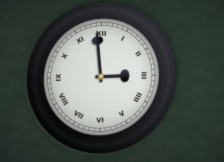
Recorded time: 2:59
